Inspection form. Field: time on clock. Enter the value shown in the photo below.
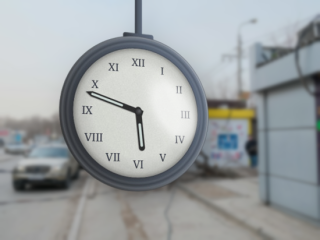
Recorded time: 5:48
